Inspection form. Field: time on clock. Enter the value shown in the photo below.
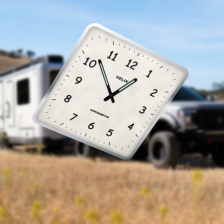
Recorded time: 12:52
